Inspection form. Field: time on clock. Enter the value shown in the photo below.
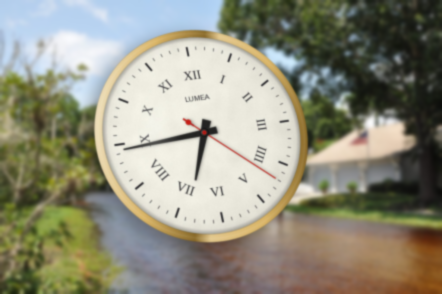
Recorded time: 6:44:22
